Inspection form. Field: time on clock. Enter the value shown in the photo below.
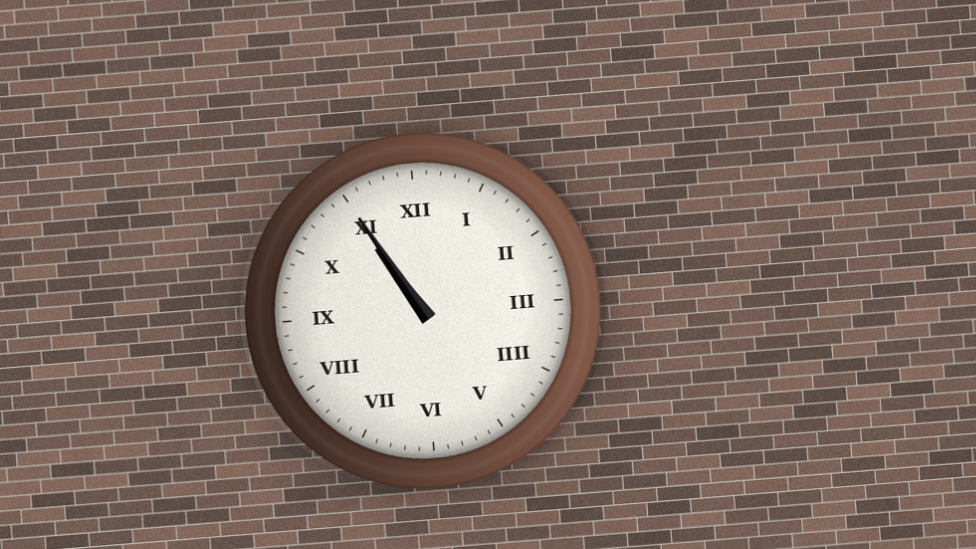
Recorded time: 10:55
